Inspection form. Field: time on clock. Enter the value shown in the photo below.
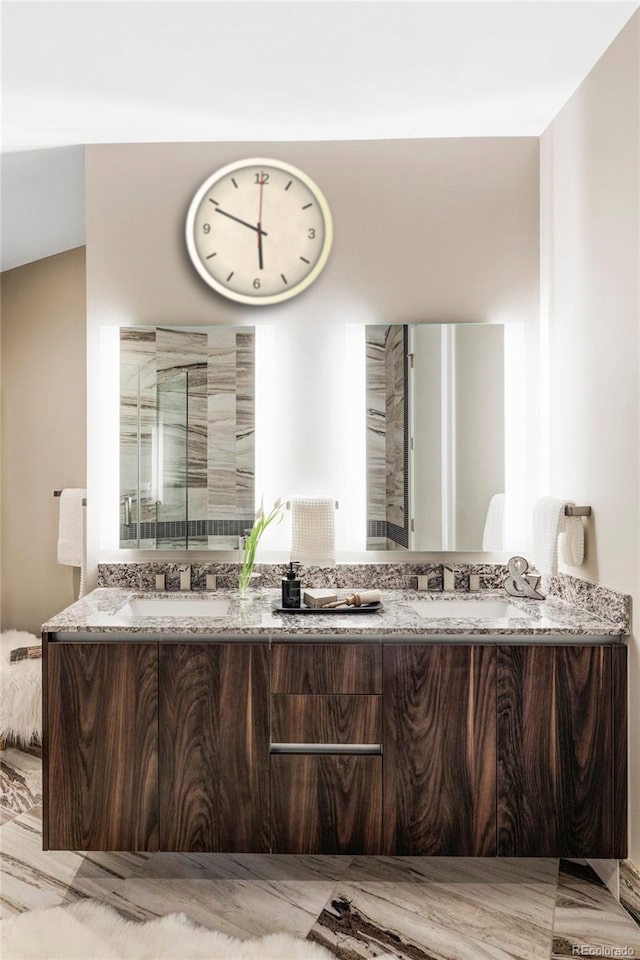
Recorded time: 5:49:00
